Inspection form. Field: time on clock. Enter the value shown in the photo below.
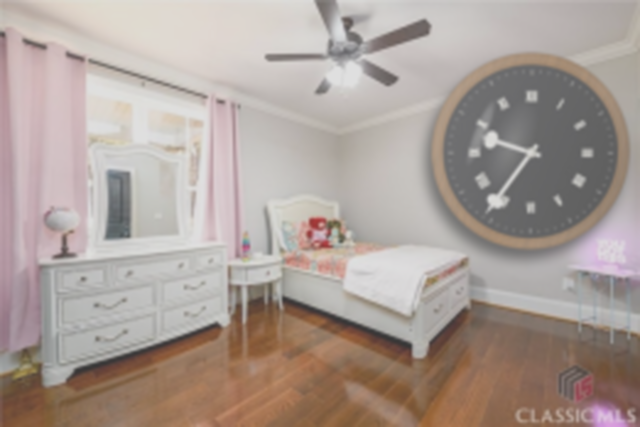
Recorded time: 9:36
